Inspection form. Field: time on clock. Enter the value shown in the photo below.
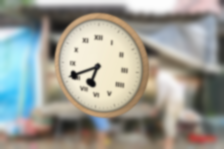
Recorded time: 6:41
